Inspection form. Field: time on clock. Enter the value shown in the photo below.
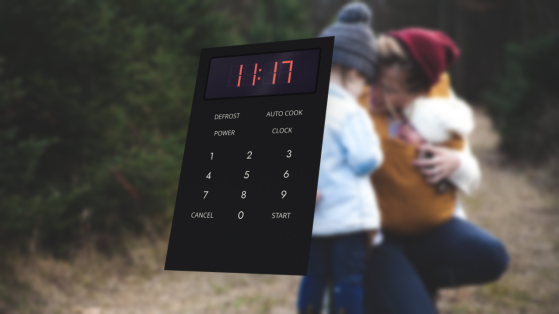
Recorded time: 11:17
